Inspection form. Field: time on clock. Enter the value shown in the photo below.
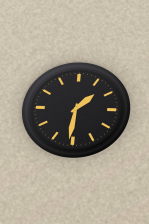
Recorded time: 1:31
